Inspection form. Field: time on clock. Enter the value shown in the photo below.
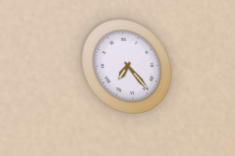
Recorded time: 7:24
